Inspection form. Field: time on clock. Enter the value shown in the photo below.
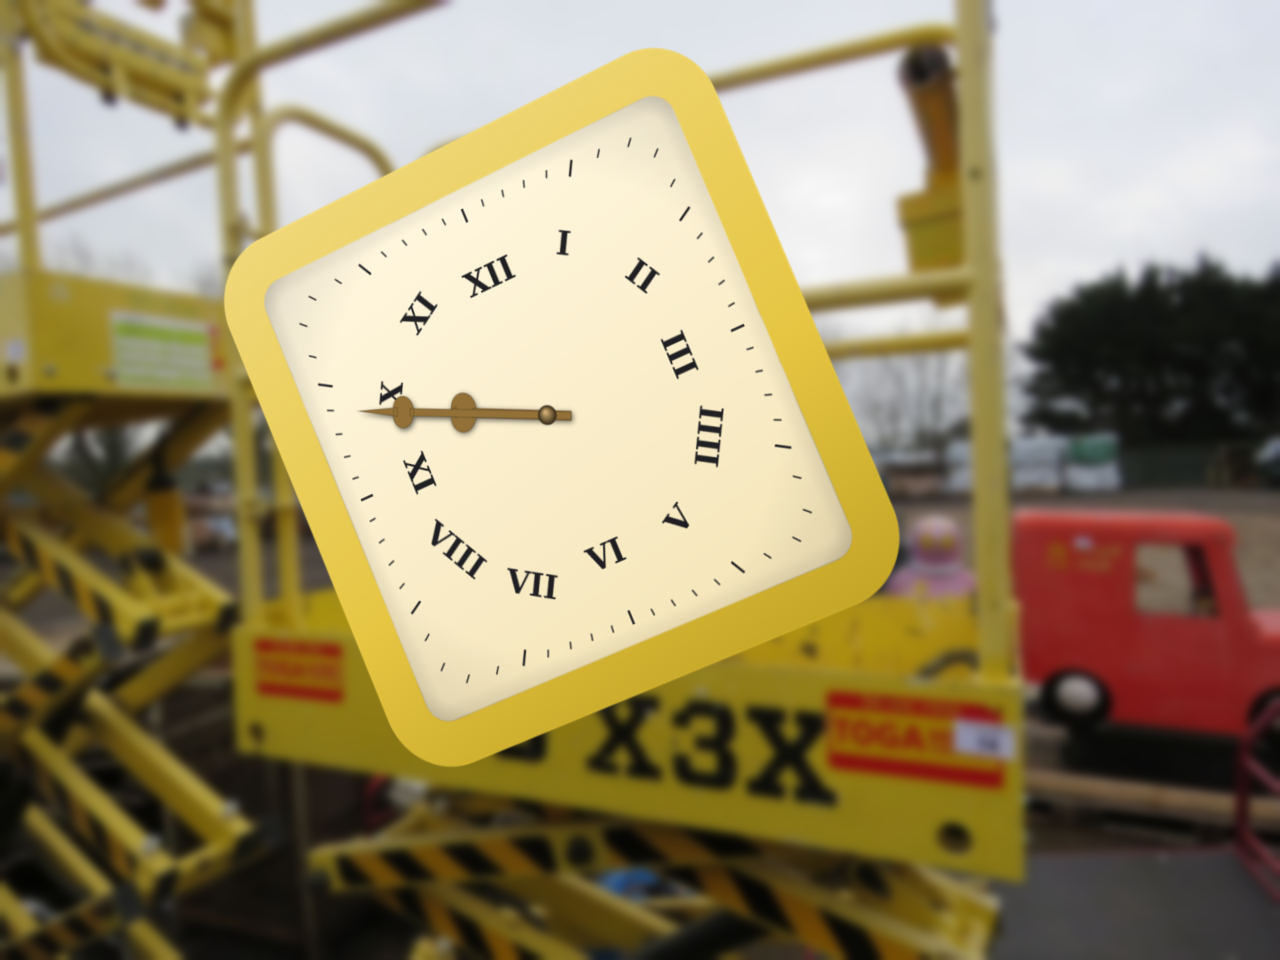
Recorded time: 9:49
